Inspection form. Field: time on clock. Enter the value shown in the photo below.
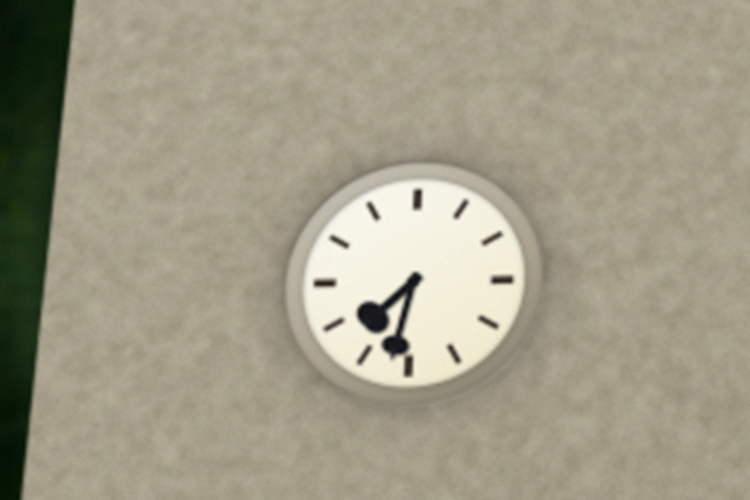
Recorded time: 7:32
